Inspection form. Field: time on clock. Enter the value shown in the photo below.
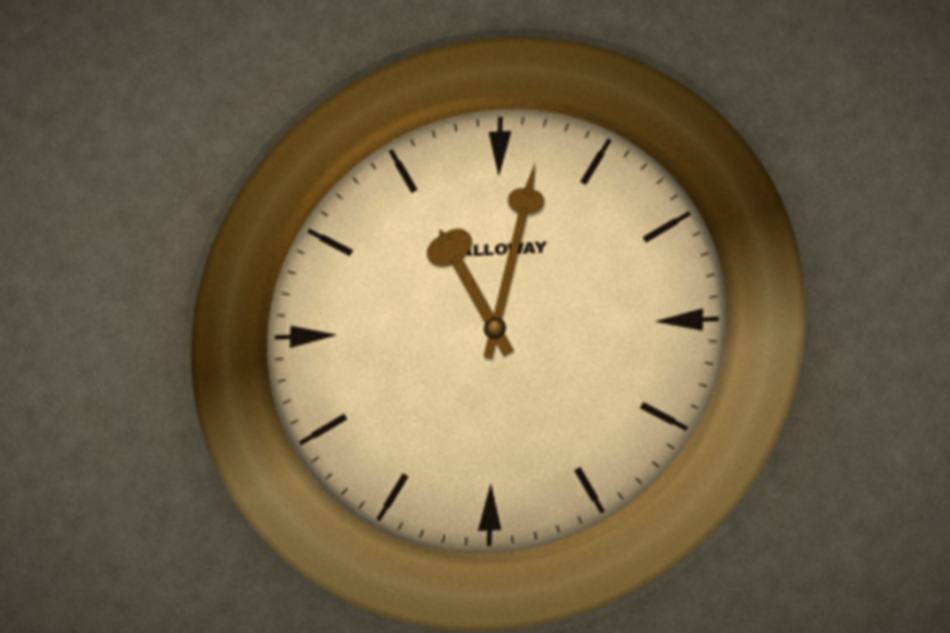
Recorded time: 11:02
